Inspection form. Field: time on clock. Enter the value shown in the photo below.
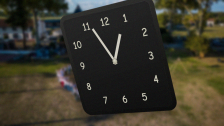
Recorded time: 12:56
